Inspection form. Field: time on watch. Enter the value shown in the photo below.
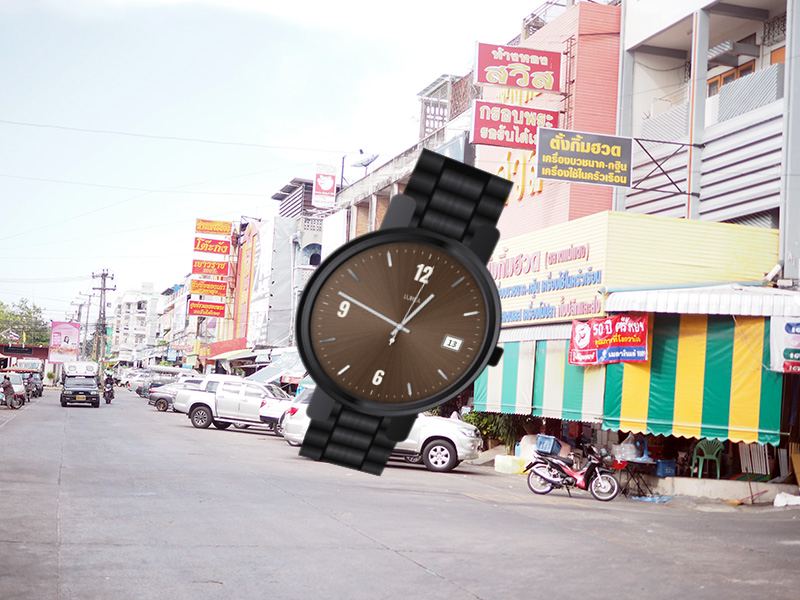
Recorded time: 12:47:01
